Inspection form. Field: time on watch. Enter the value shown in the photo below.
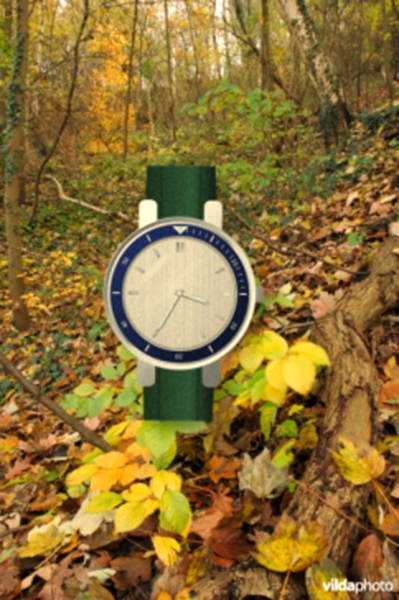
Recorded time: 3:35
